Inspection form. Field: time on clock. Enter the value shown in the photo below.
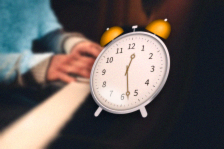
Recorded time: 12:28
